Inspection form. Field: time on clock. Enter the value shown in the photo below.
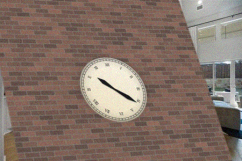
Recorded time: 10:21
